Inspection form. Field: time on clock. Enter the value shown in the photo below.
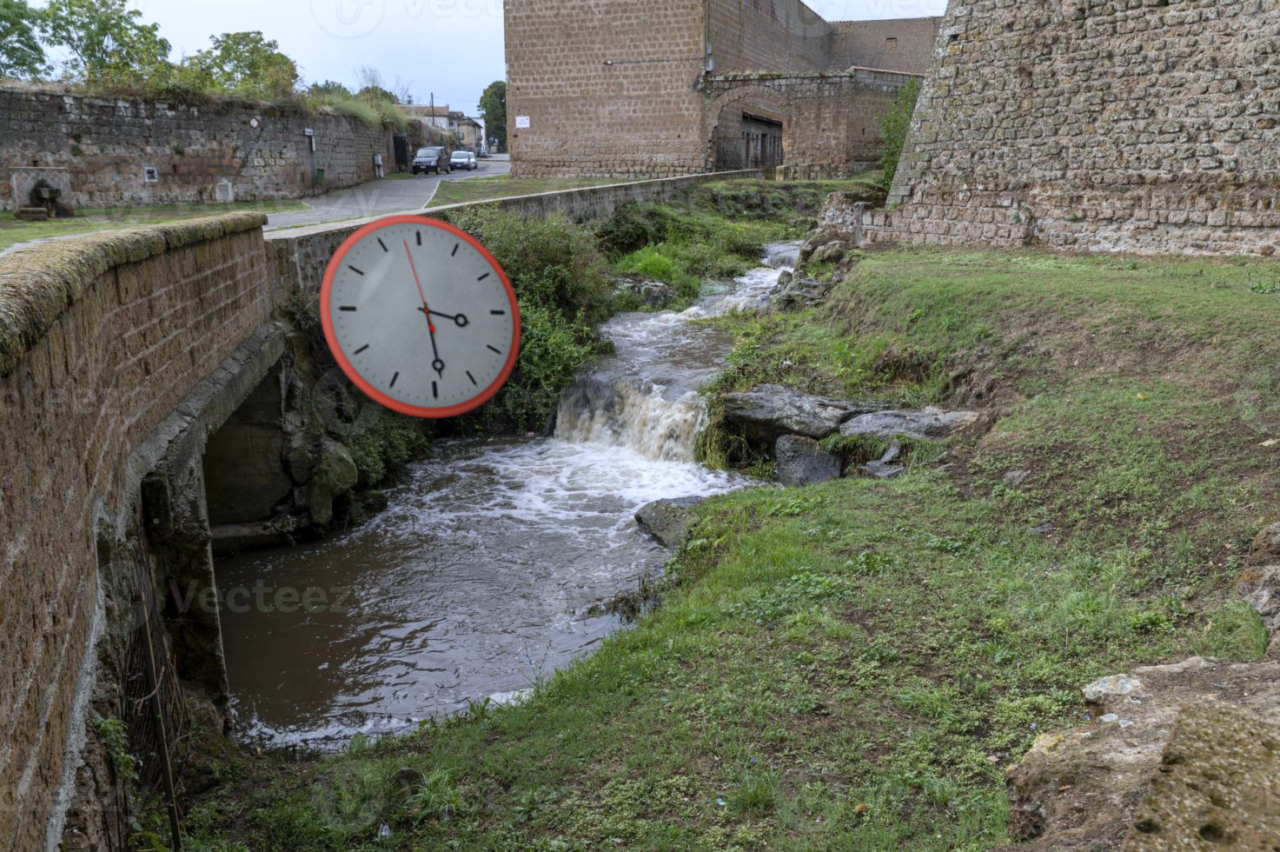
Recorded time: 3:28:58
